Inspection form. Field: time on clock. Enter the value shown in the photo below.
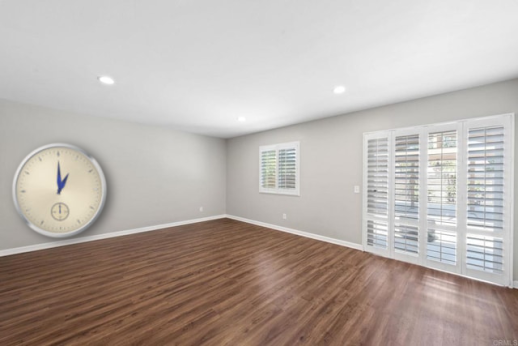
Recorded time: 1:00
